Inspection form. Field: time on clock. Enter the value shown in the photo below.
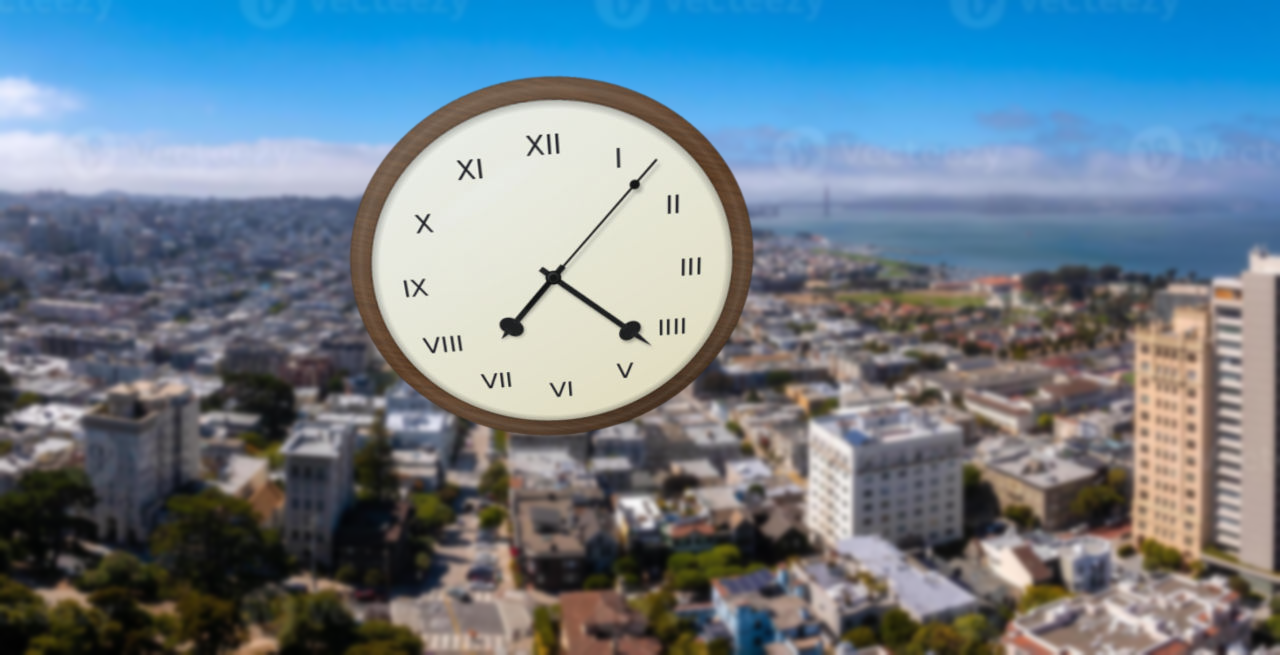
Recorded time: 7:22:07
